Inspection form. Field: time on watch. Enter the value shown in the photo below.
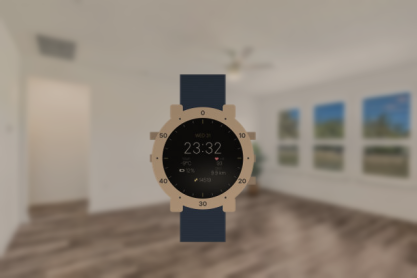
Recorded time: 23:32
